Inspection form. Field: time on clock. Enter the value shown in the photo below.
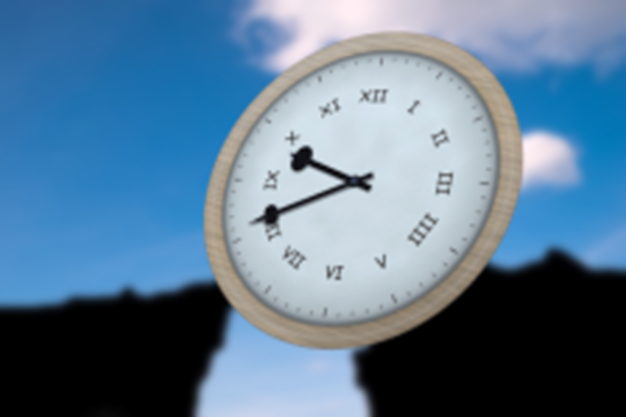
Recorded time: 9:41
